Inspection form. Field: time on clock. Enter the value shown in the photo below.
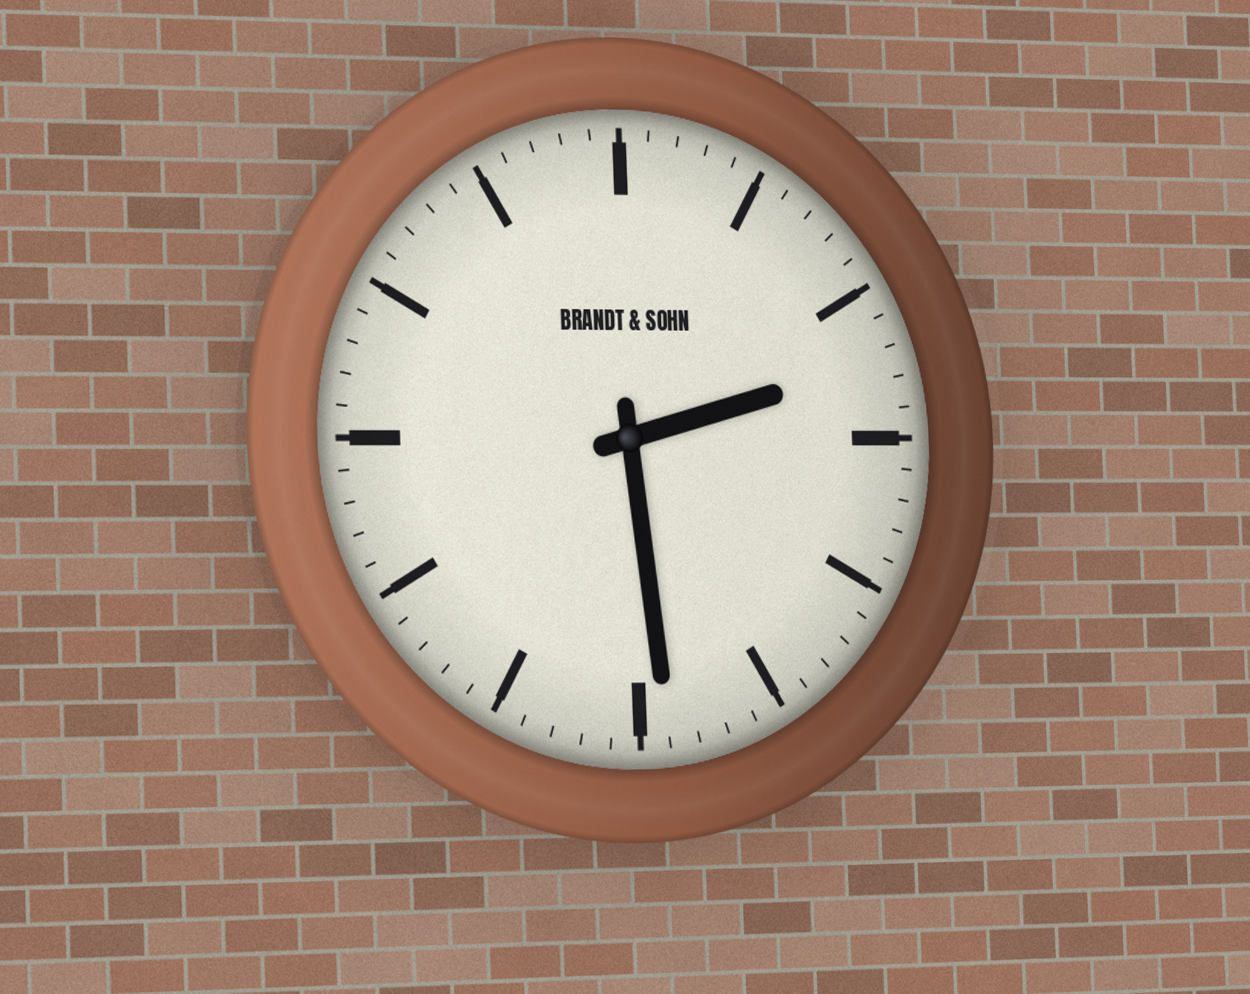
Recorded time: 2:29
